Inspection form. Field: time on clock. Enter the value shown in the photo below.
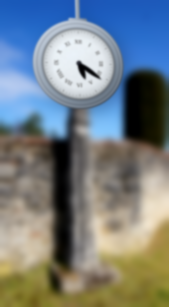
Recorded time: 5:21
